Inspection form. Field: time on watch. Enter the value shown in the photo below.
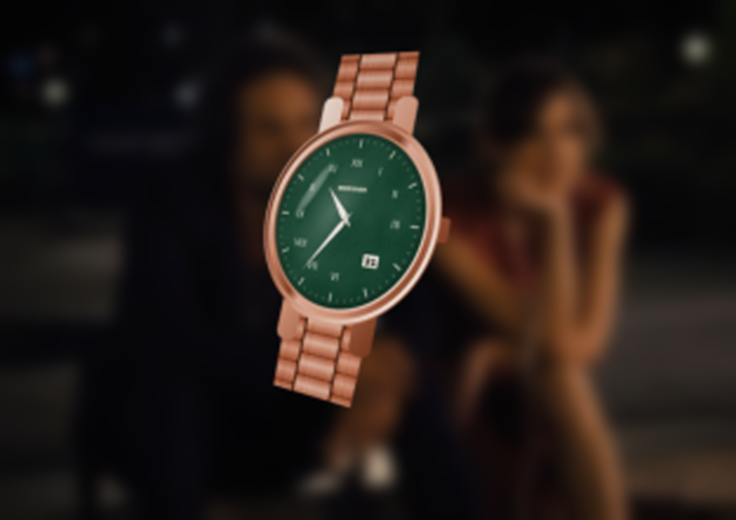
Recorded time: 10:36
